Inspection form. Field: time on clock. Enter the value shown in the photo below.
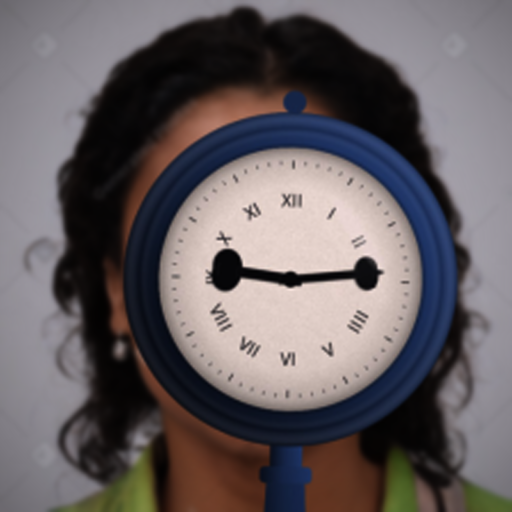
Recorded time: 9:14
